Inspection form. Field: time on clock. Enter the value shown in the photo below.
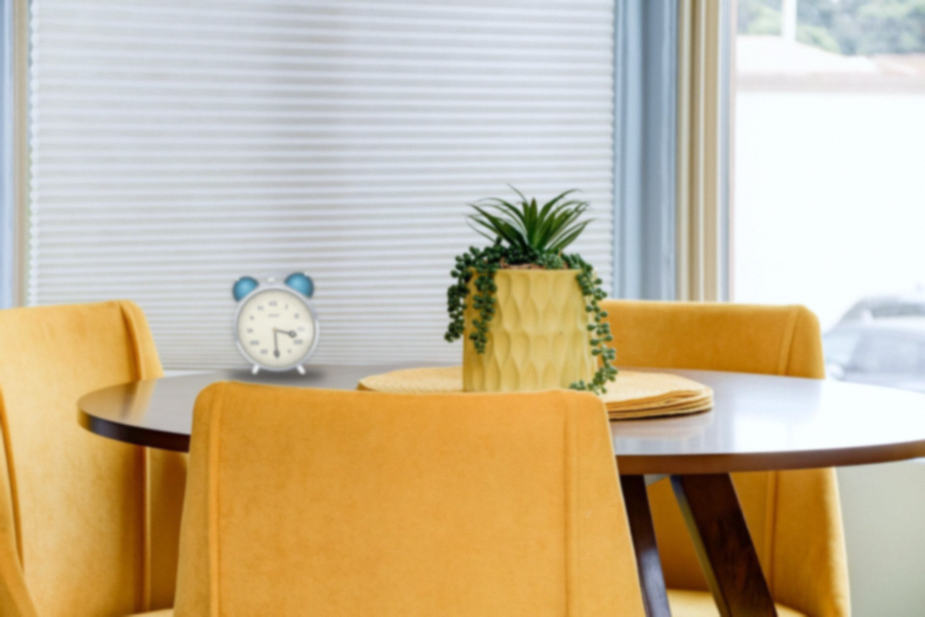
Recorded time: 3:30
